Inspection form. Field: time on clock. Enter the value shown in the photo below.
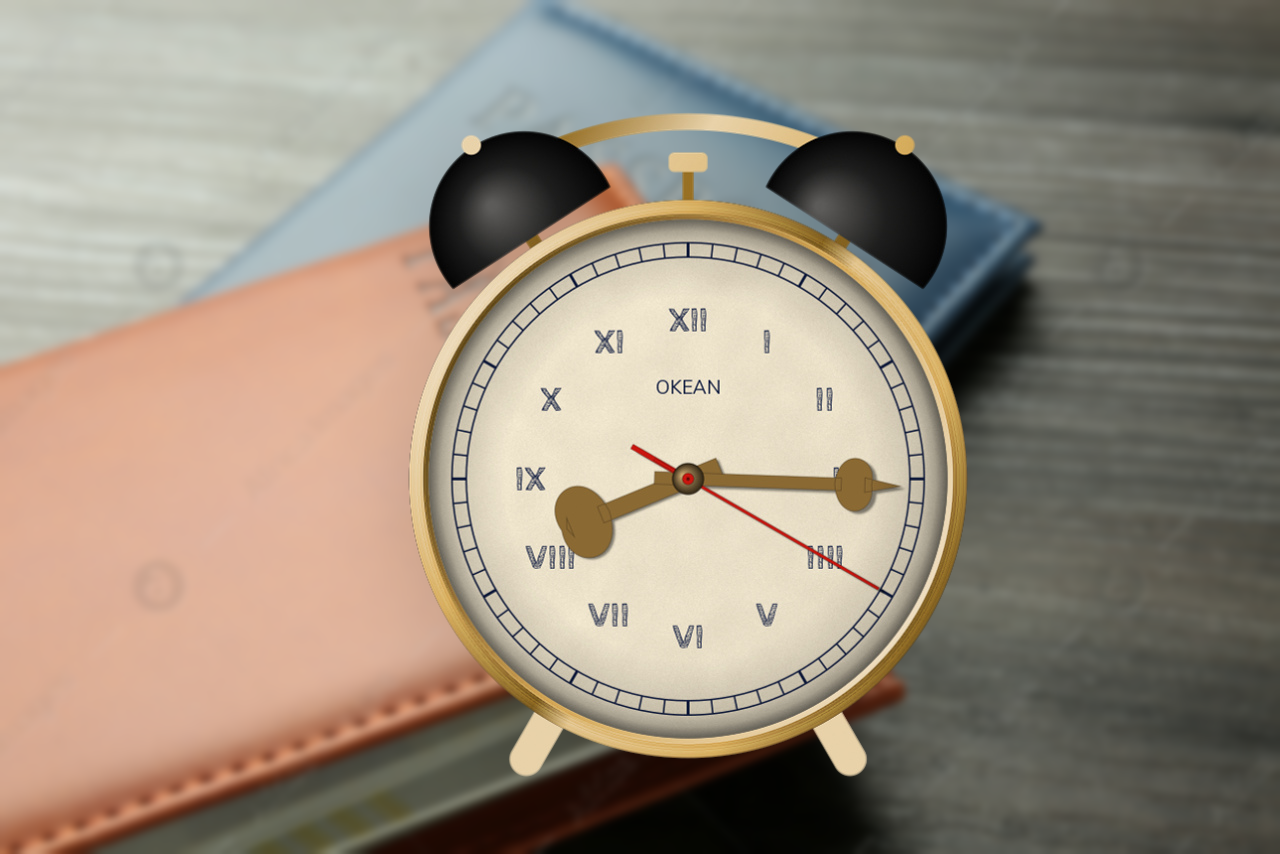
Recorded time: 8:15:20
